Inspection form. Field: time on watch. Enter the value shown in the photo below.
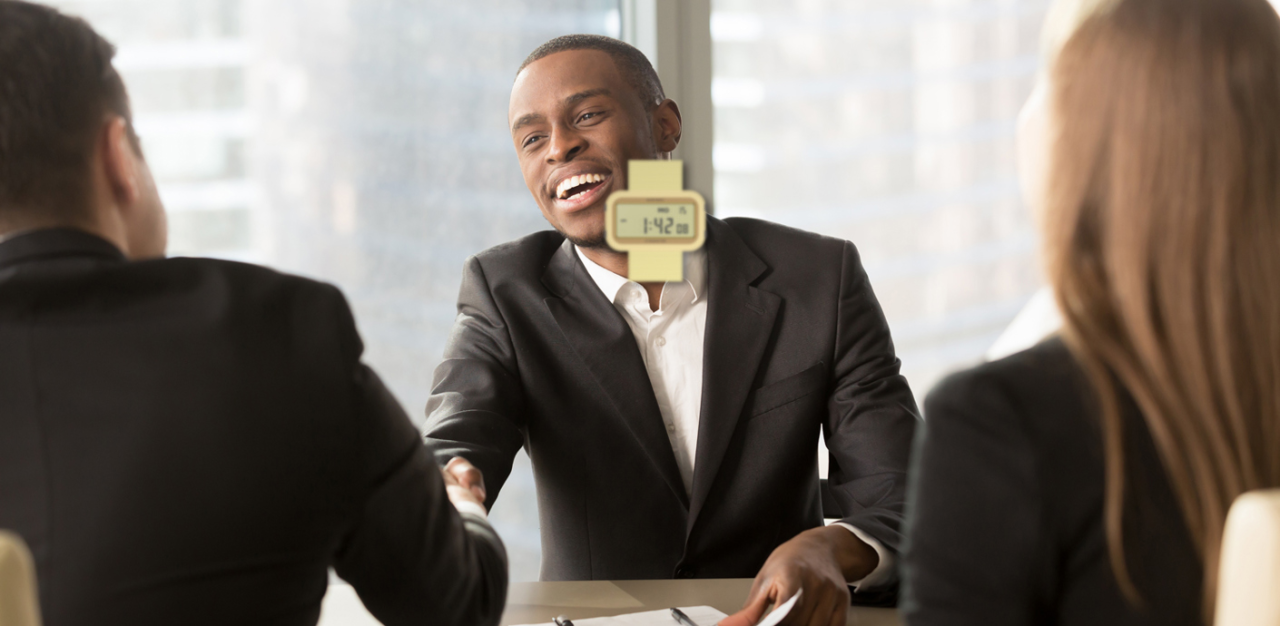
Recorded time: 1:42
